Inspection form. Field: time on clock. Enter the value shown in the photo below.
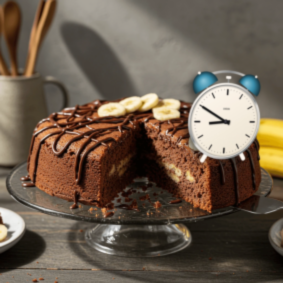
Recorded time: 8:50
